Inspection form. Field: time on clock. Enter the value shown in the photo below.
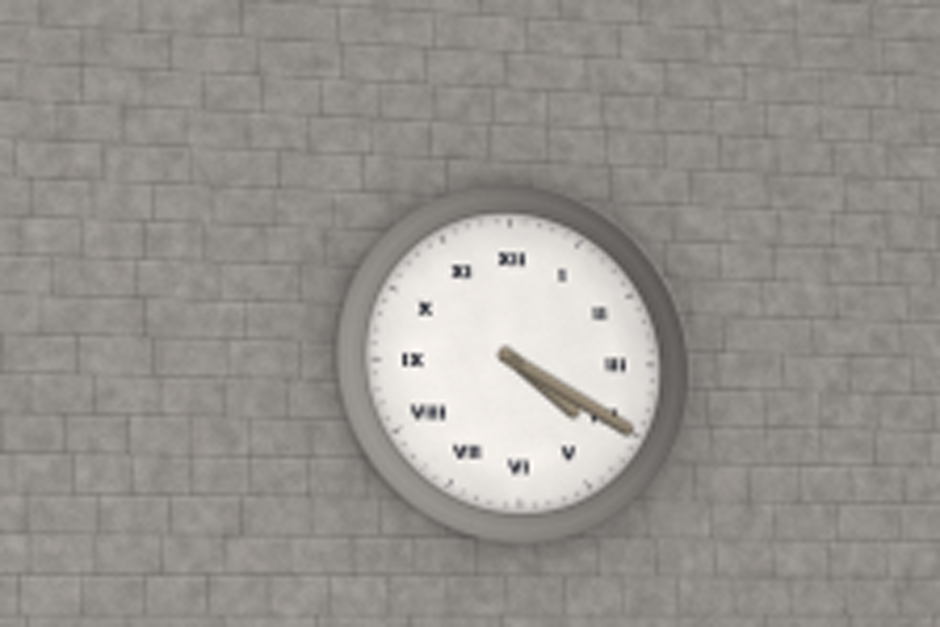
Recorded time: 4:20
